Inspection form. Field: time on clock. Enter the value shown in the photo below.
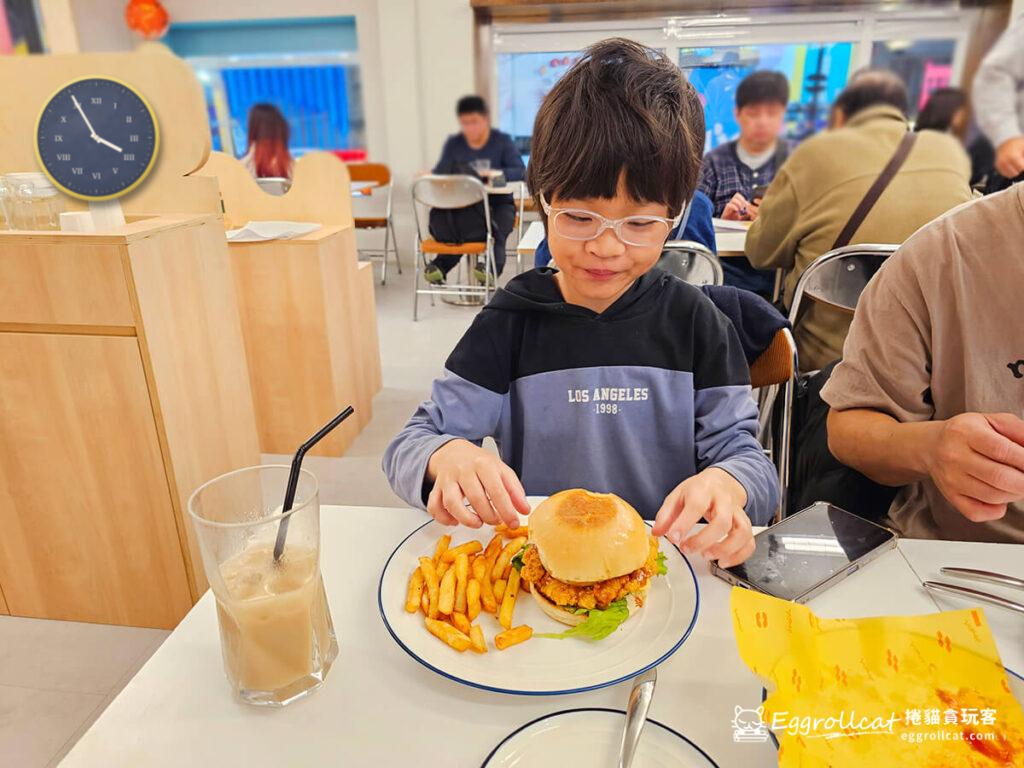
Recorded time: 3:55
